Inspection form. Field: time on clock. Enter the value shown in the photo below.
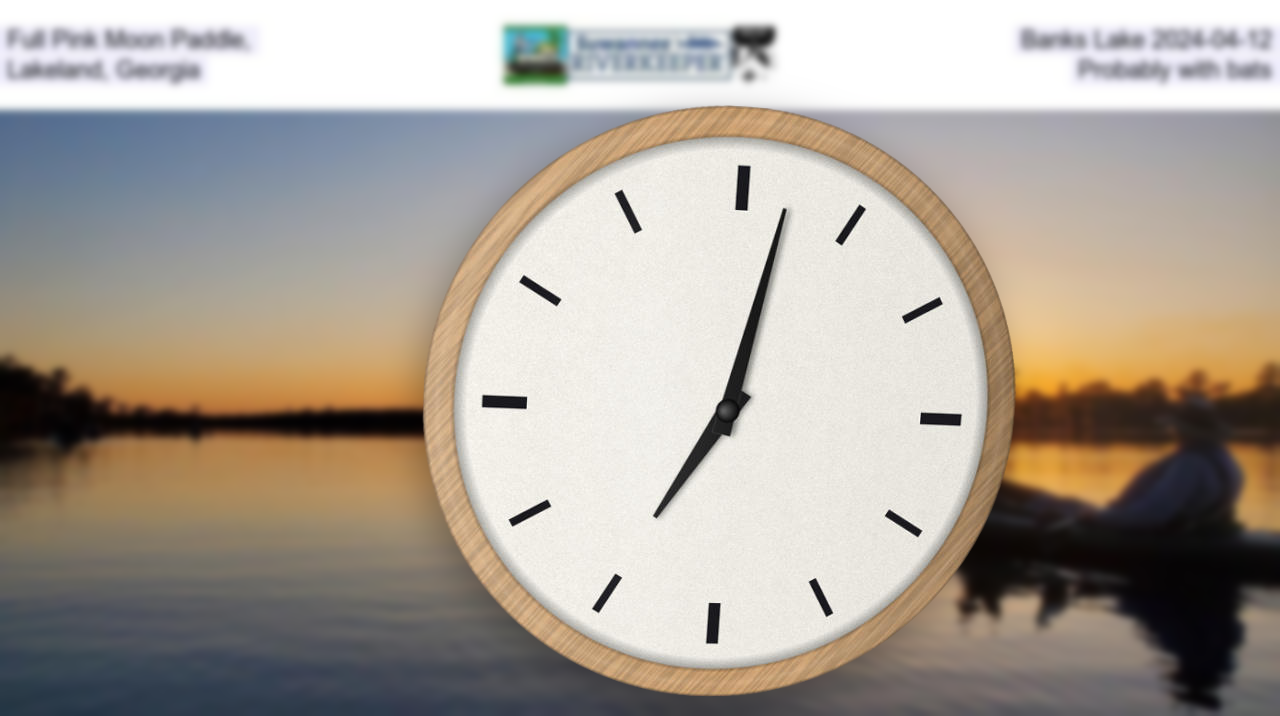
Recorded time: 7:02
